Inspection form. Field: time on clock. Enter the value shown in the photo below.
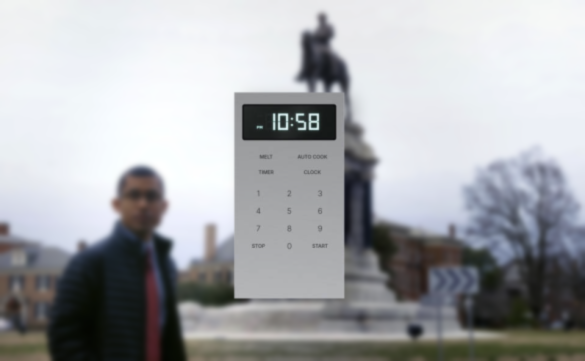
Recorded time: 10:58
